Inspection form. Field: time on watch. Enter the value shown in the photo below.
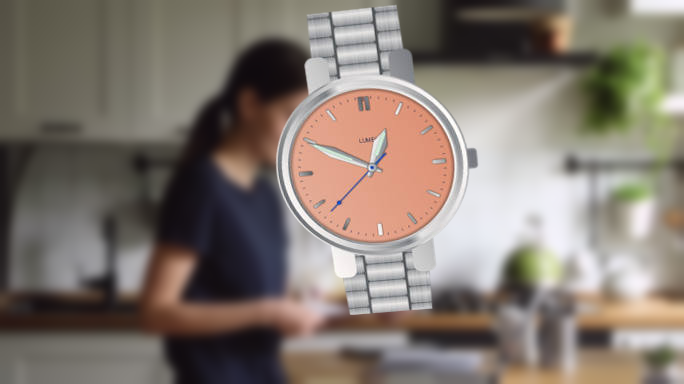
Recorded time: 12:49:38
